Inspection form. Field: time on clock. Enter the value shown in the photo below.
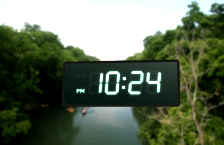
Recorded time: 10:24
